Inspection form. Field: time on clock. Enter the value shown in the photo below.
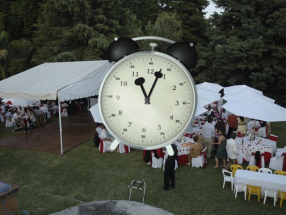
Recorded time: 11:03
